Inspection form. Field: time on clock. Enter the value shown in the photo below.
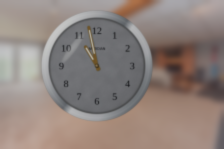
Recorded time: 10:58
